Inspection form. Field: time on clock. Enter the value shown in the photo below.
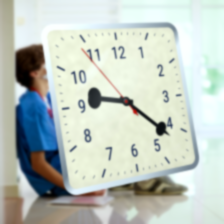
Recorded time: 9:21:54
